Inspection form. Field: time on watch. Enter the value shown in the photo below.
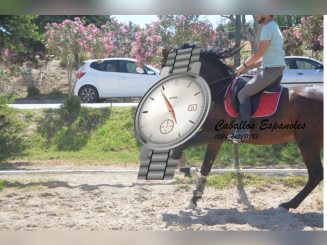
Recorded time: 4:54
